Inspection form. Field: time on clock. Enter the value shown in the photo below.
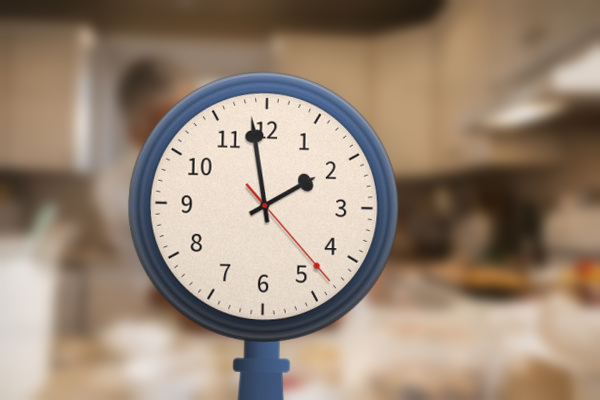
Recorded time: 1:58:23
